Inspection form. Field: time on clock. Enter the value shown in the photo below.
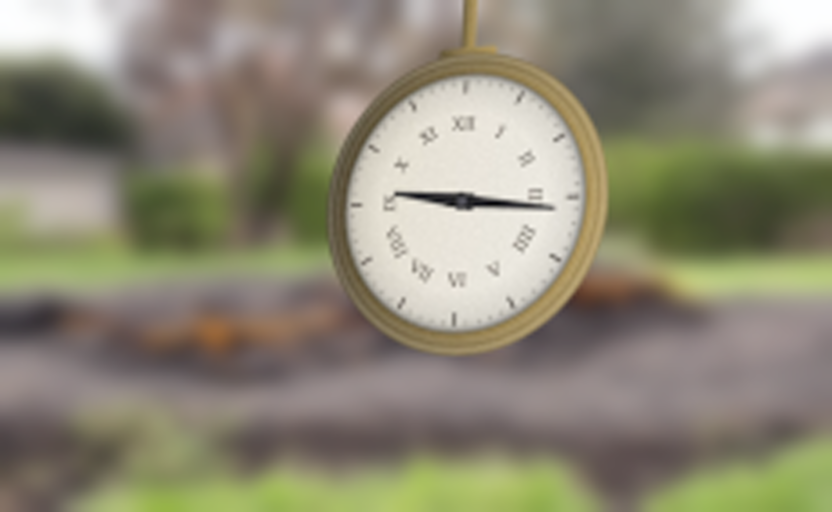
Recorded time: 9:16
